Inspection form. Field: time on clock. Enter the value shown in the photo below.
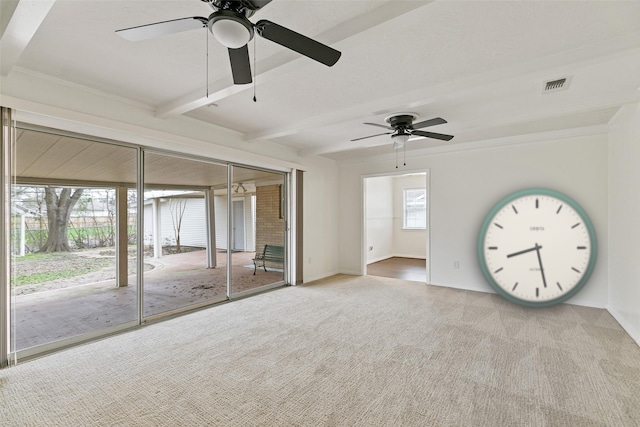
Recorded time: 8:28
